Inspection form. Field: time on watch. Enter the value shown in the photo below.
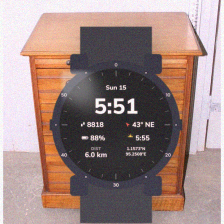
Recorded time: 5:51
